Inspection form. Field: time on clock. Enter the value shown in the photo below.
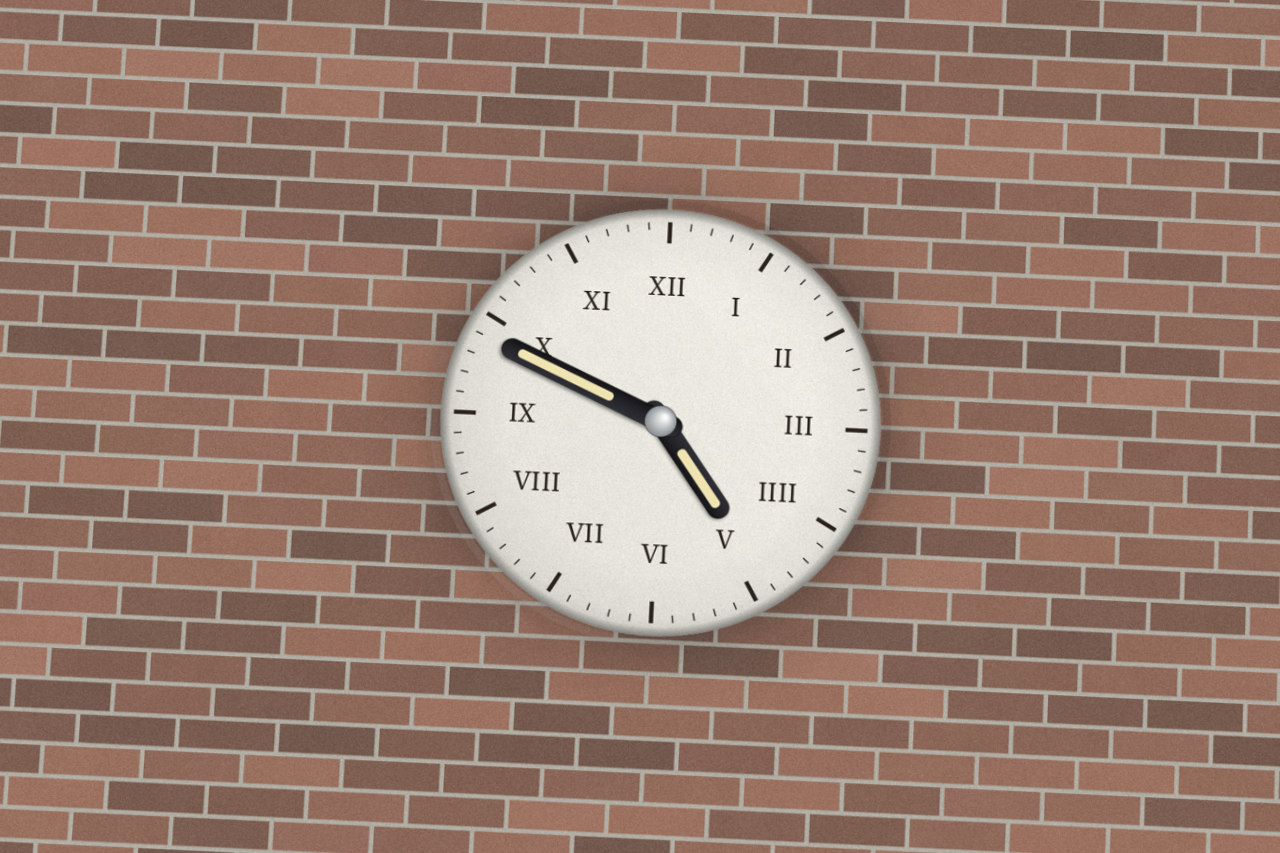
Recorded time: 4:49
